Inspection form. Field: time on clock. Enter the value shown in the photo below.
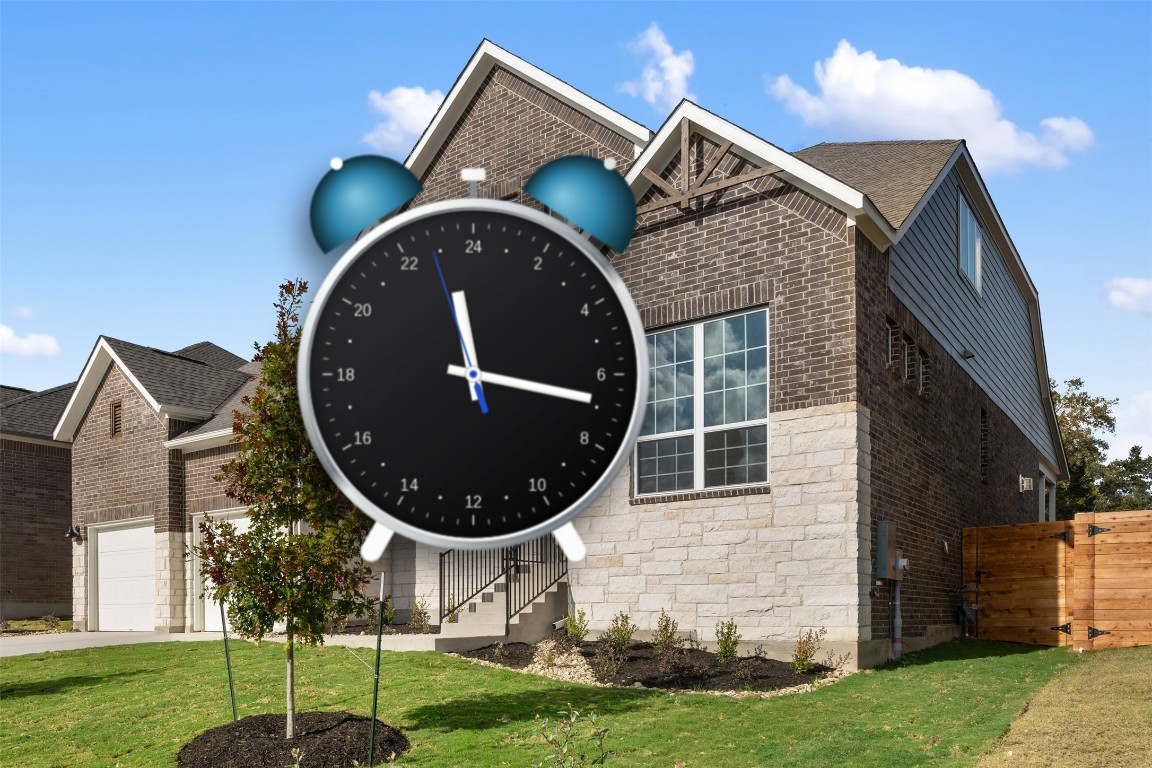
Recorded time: 23:16:57
